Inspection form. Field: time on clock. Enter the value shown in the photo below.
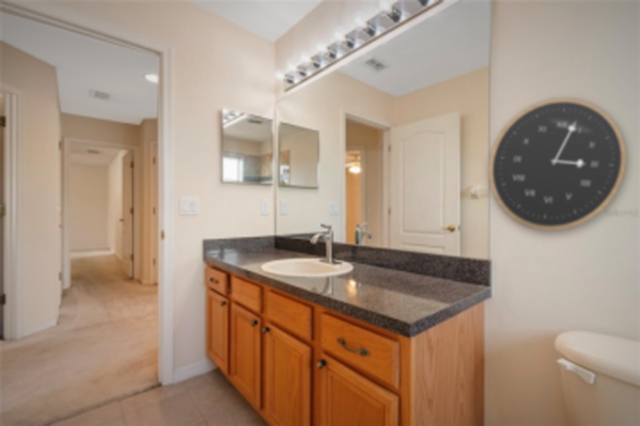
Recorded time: 3:03
